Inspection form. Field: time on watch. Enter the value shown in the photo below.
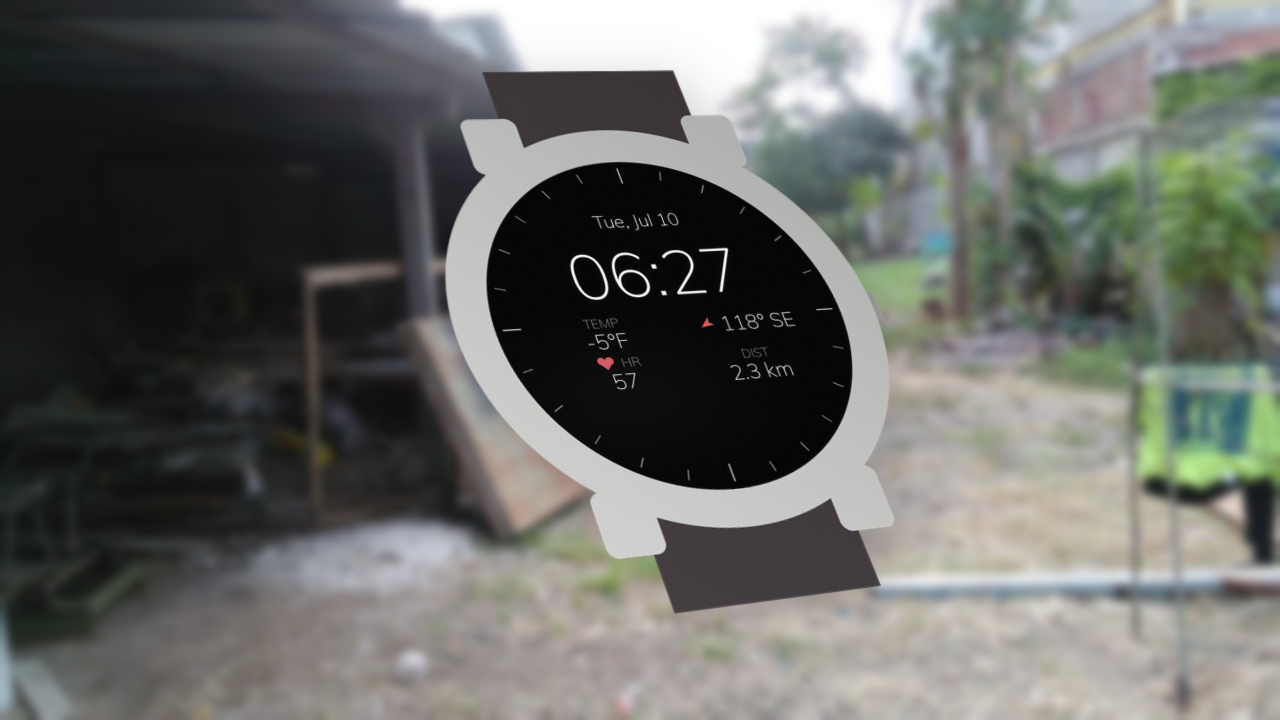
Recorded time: 6:27
